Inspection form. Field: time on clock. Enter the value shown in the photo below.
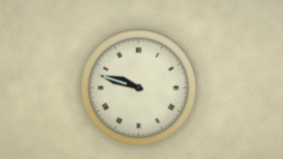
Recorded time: 9:48
